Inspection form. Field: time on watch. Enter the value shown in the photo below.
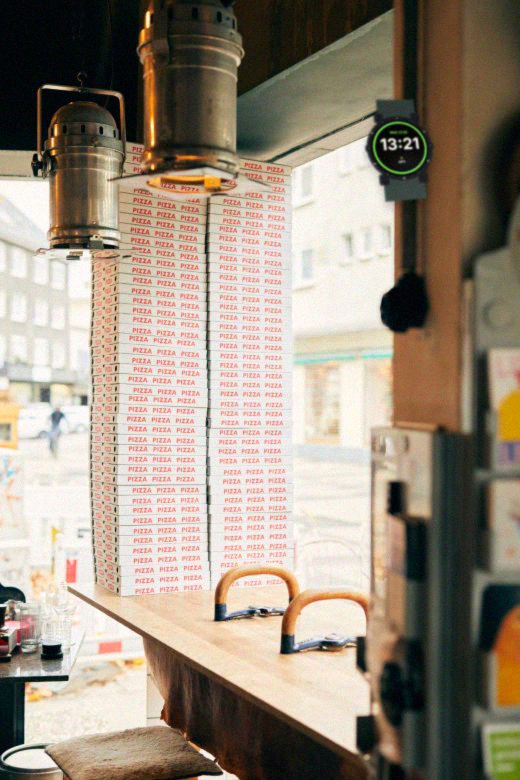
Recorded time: 13:21
